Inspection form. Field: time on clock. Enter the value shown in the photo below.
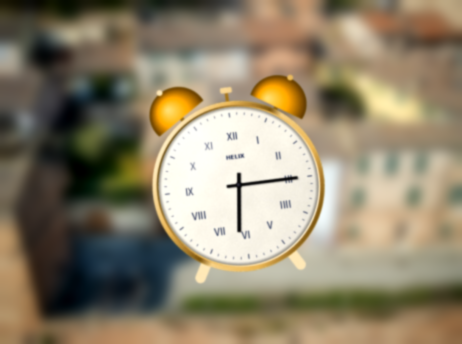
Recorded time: 6:15
